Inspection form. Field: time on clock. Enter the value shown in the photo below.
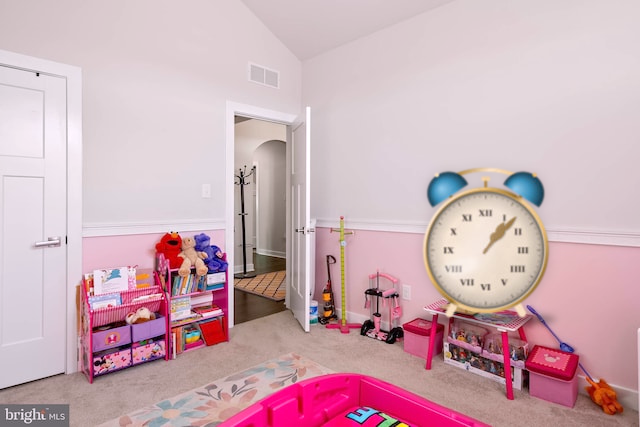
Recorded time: 1:07
